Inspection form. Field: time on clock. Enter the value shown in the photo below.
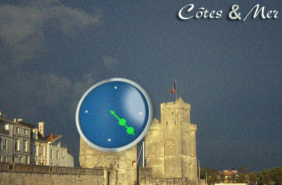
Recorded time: 4:22
